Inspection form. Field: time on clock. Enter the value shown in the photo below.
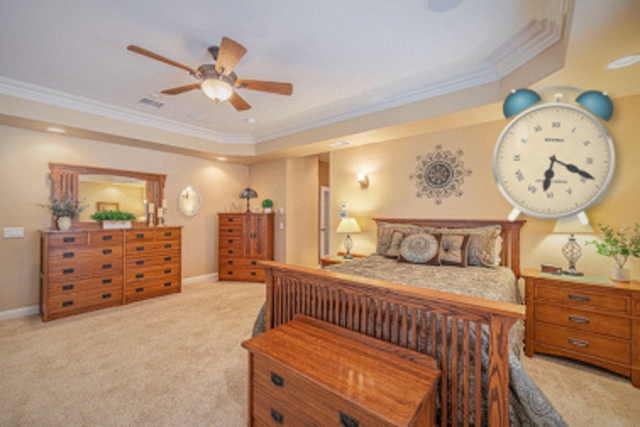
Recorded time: 6:19
